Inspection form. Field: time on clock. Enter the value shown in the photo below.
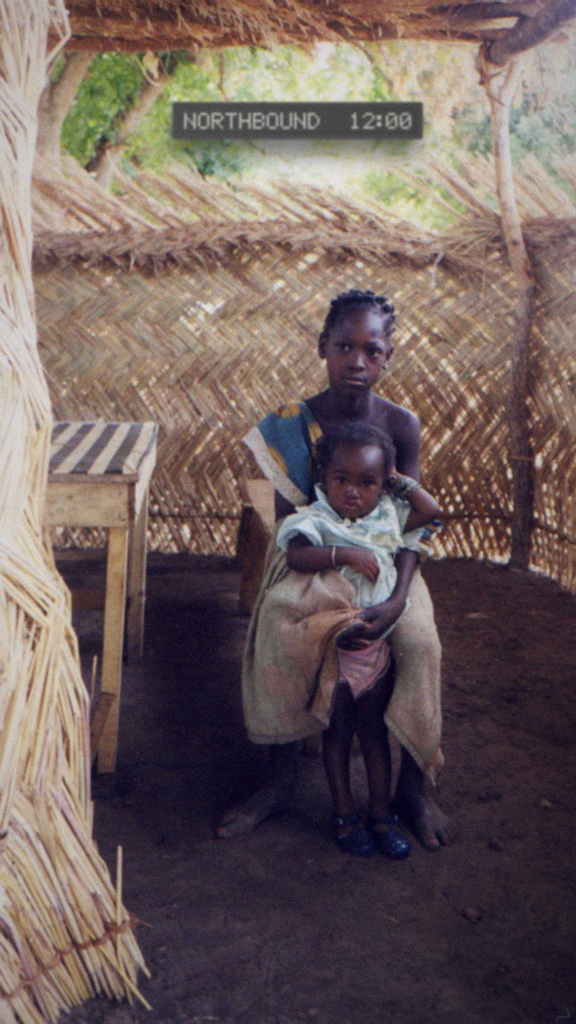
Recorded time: 12:00
